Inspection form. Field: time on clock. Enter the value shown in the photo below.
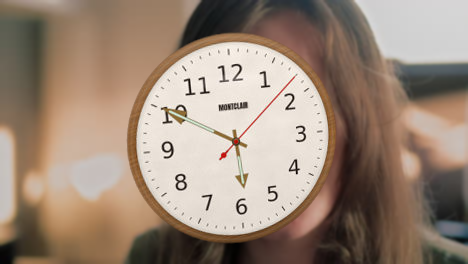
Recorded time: 5:50:08
